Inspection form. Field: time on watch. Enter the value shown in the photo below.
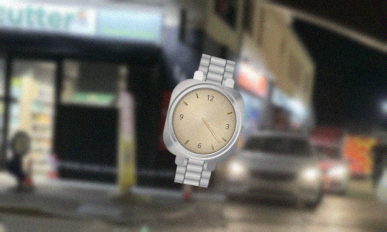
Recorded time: 4:22
